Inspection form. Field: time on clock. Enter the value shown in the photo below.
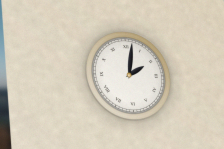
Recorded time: 2:02
